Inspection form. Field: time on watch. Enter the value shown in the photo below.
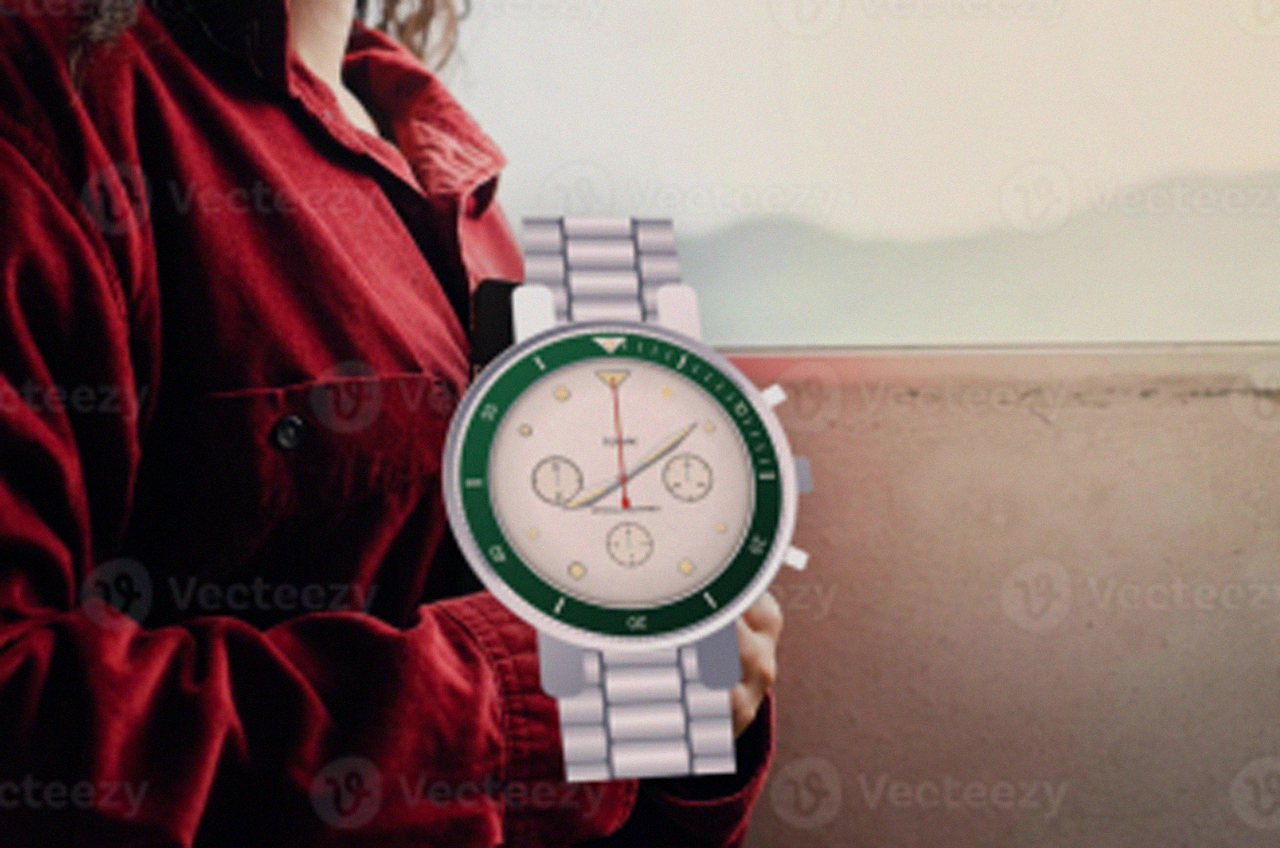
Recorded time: 8:09
